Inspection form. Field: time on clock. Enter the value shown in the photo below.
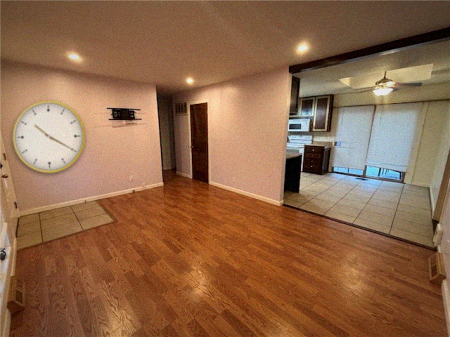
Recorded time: 10:20
